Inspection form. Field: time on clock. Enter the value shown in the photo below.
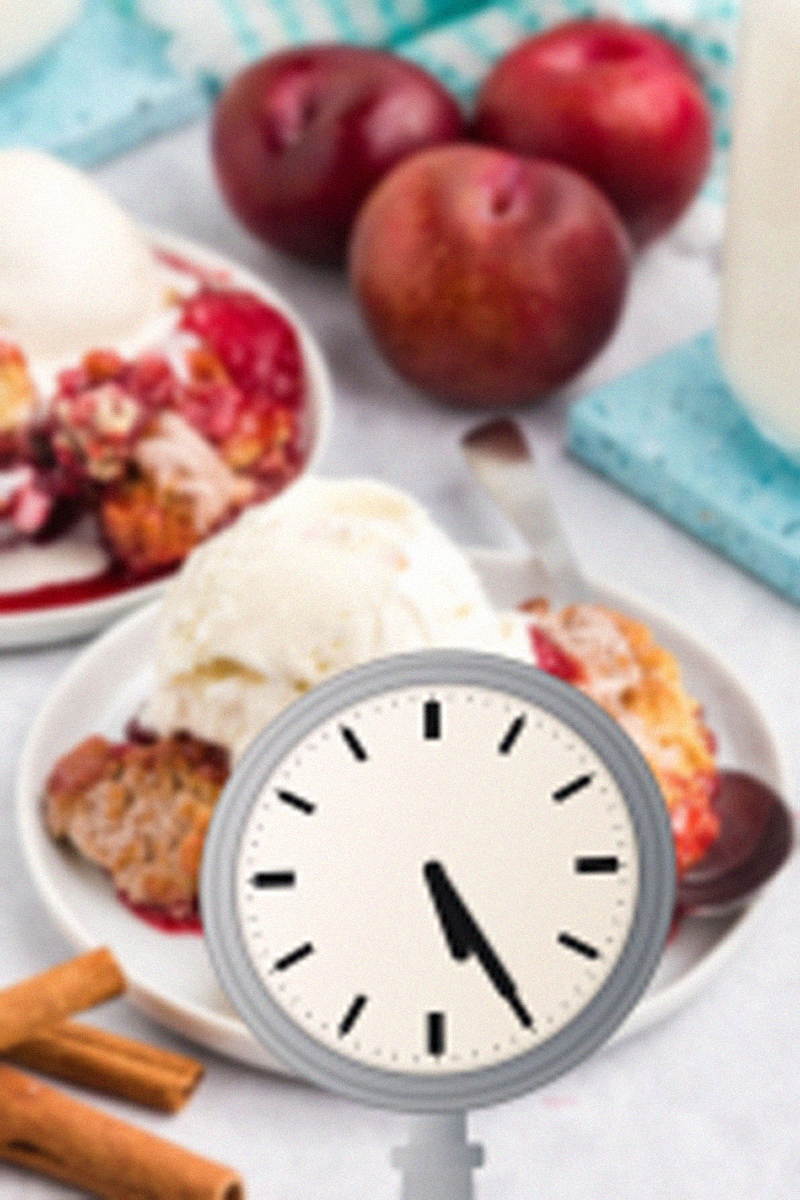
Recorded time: 5:25
